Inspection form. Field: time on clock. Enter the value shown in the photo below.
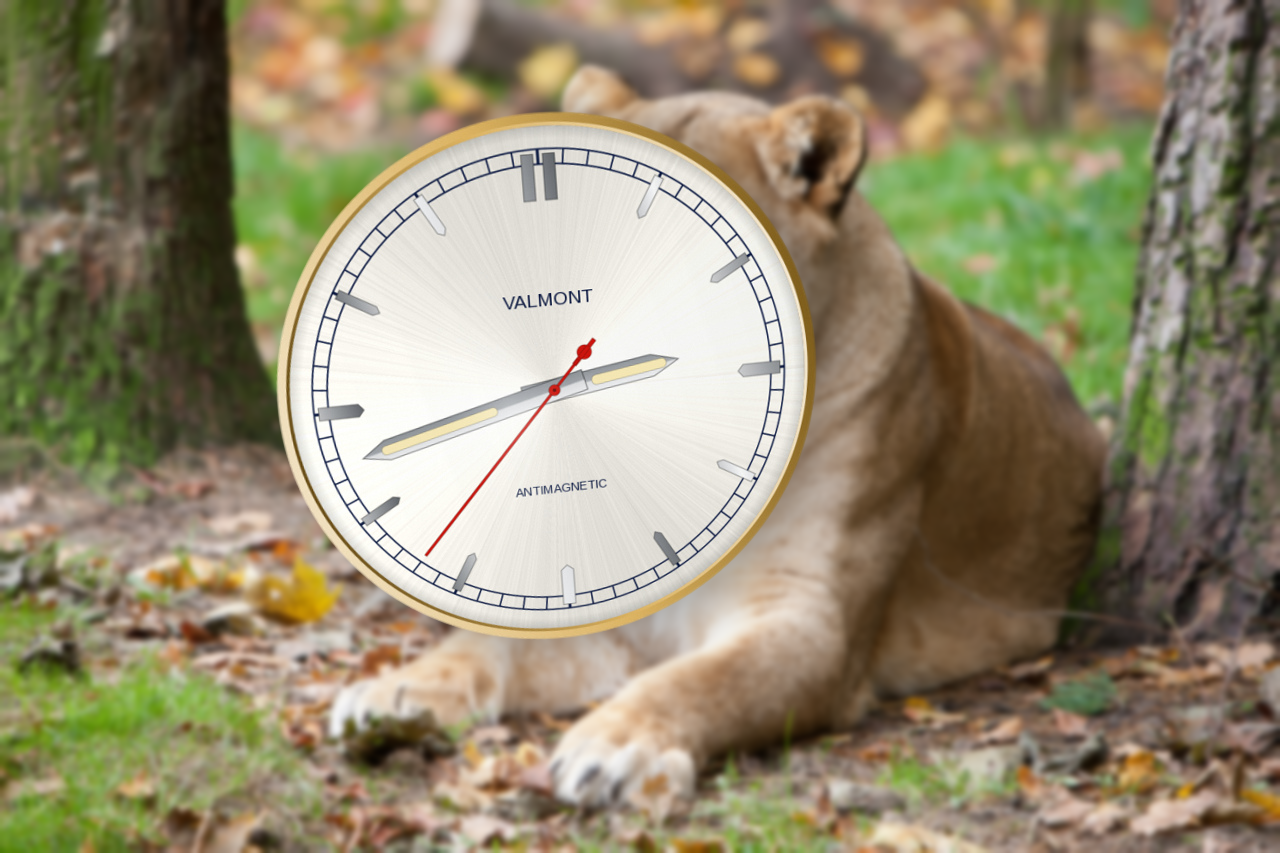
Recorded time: 2:42:37
